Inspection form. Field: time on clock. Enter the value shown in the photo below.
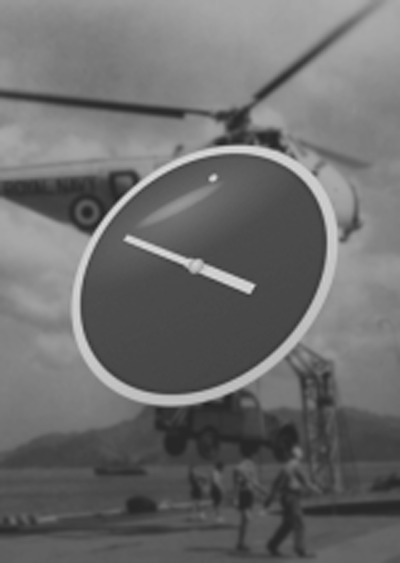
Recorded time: 3:49
